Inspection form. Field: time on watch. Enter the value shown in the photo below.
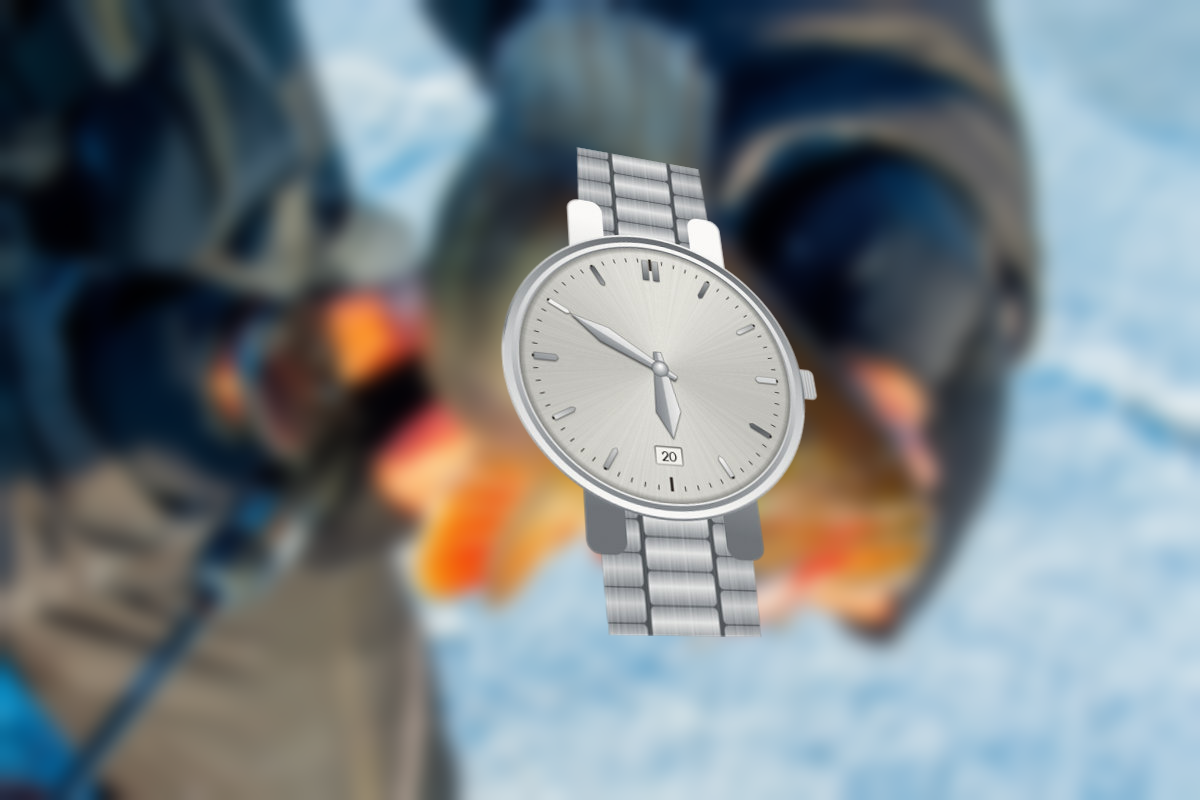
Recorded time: 5:50
